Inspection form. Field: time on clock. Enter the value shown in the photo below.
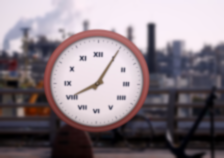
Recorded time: 8:05
